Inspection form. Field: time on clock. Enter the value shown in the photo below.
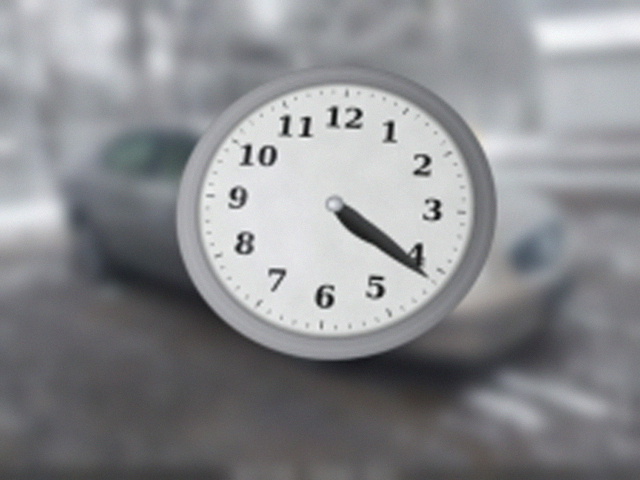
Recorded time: 4:21
